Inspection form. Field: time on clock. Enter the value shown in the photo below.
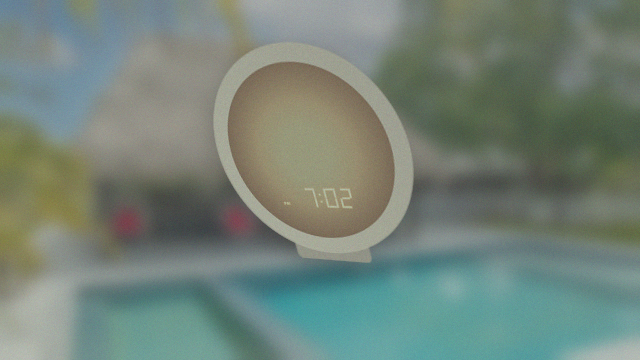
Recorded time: 7:02
